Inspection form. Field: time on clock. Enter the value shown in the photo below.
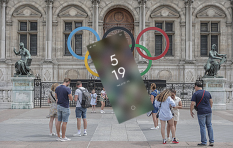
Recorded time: 5:19
